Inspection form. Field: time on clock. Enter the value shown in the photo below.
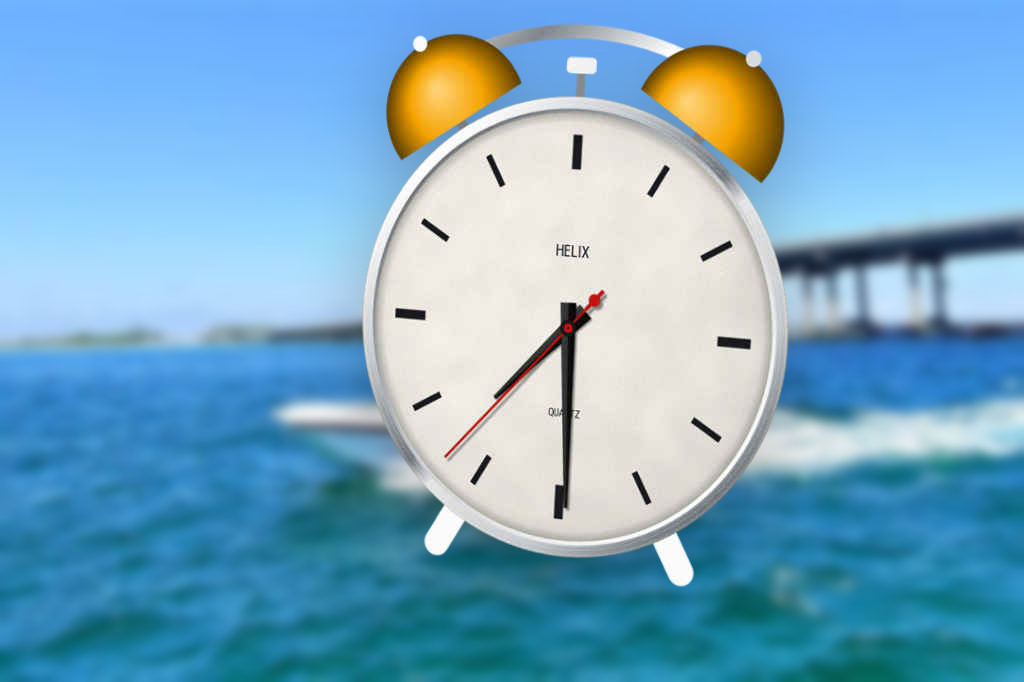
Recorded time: 7:29:37
